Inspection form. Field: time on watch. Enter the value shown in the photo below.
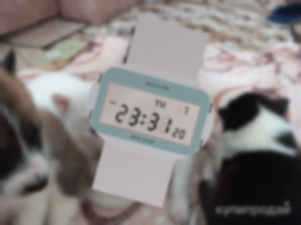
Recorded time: 23:31
